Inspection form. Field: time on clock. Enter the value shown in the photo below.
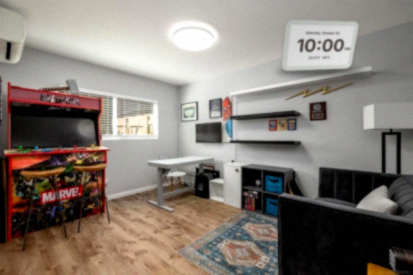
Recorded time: 10:00
